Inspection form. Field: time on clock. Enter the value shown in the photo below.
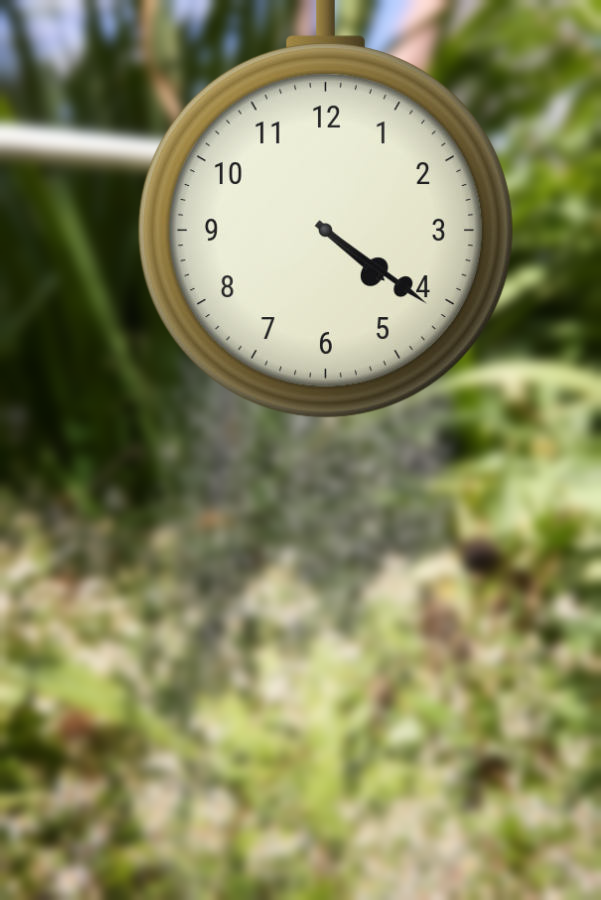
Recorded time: 4:21
